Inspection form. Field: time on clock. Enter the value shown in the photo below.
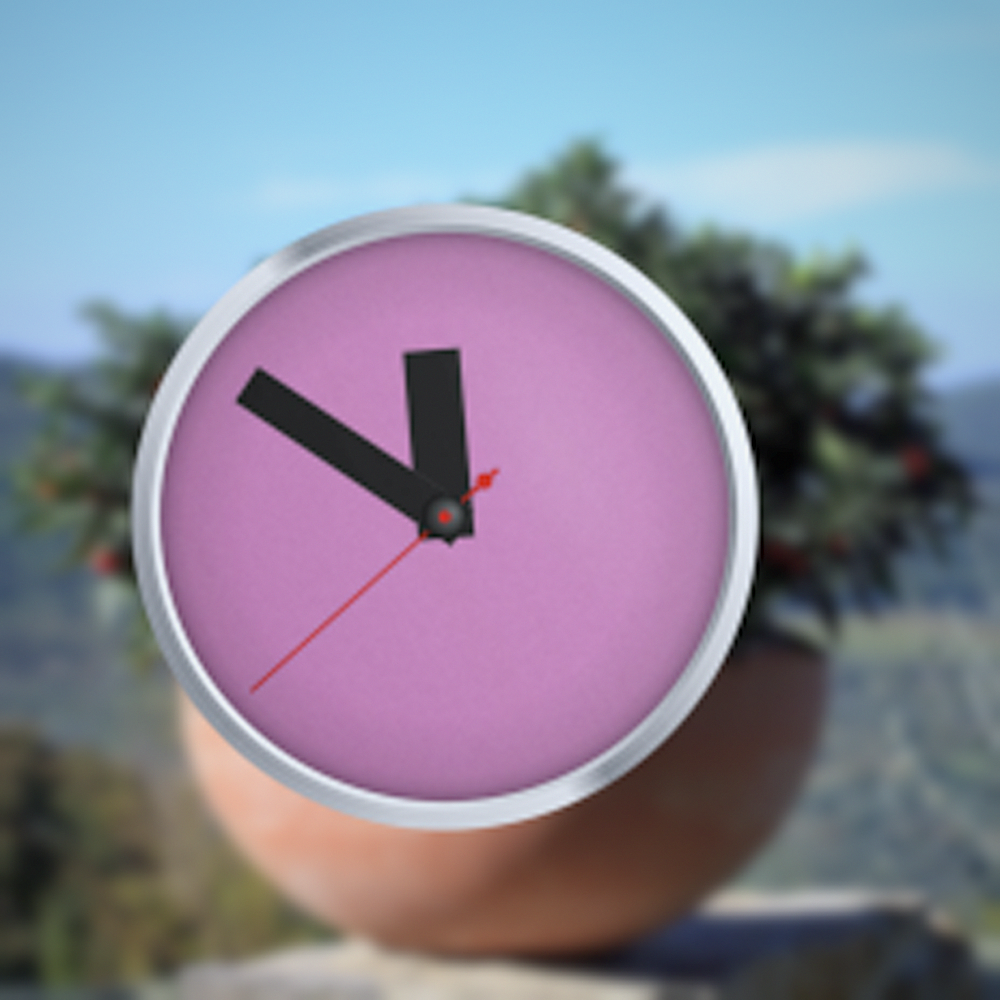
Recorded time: 11:50:38
